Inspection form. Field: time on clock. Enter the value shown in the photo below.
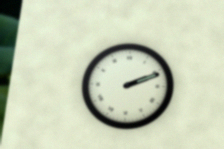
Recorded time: 2:11
